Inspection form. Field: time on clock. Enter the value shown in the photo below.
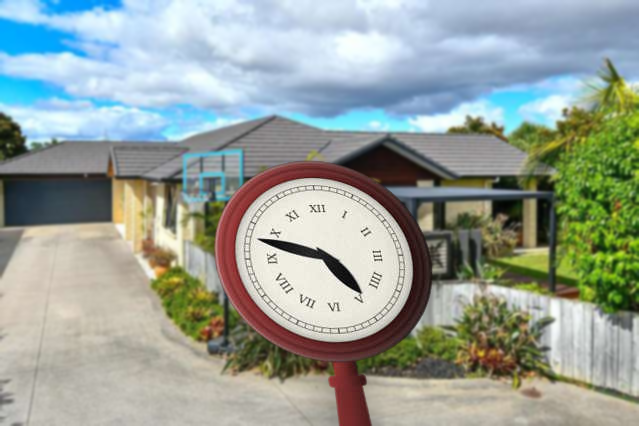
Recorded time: 4:48
